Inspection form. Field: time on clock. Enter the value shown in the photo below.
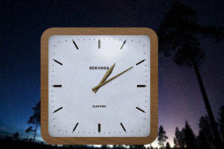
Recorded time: 1:10
